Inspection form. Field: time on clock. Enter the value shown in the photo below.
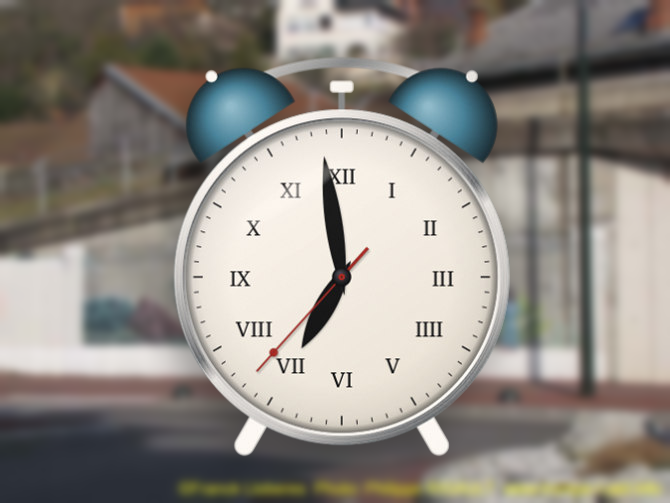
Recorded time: 6:58:37
